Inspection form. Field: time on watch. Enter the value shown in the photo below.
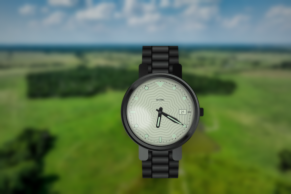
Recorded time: 6:20
